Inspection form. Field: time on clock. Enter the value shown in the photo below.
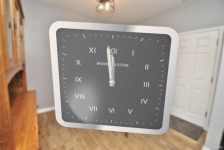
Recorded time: 11:59
